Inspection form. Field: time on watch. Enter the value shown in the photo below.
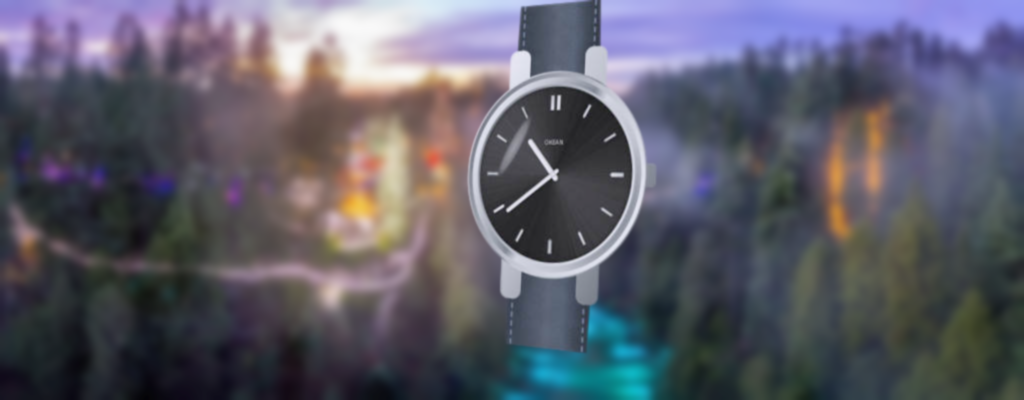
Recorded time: 10:39
